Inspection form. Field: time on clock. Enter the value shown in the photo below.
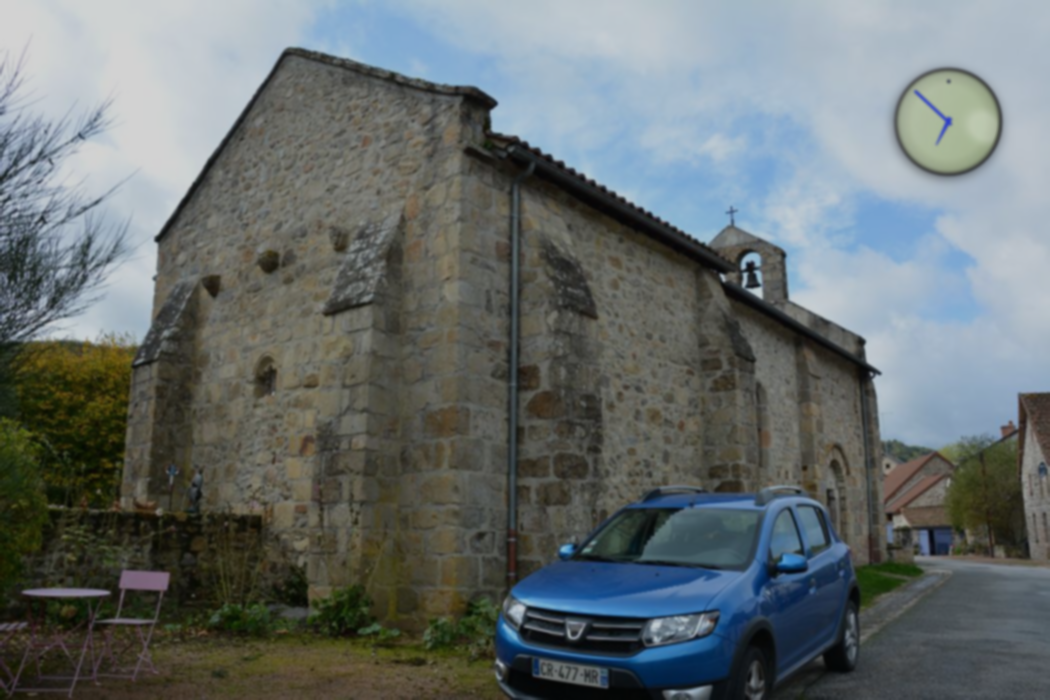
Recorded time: 6:52
